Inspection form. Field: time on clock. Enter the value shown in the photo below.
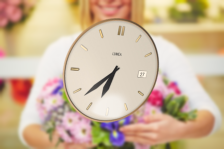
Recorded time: 6:38
